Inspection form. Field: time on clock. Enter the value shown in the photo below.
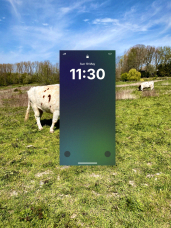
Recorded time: 11:30
